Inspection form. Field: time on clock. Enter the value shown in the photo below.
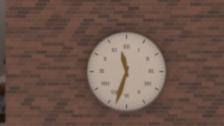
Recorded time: 11:33
